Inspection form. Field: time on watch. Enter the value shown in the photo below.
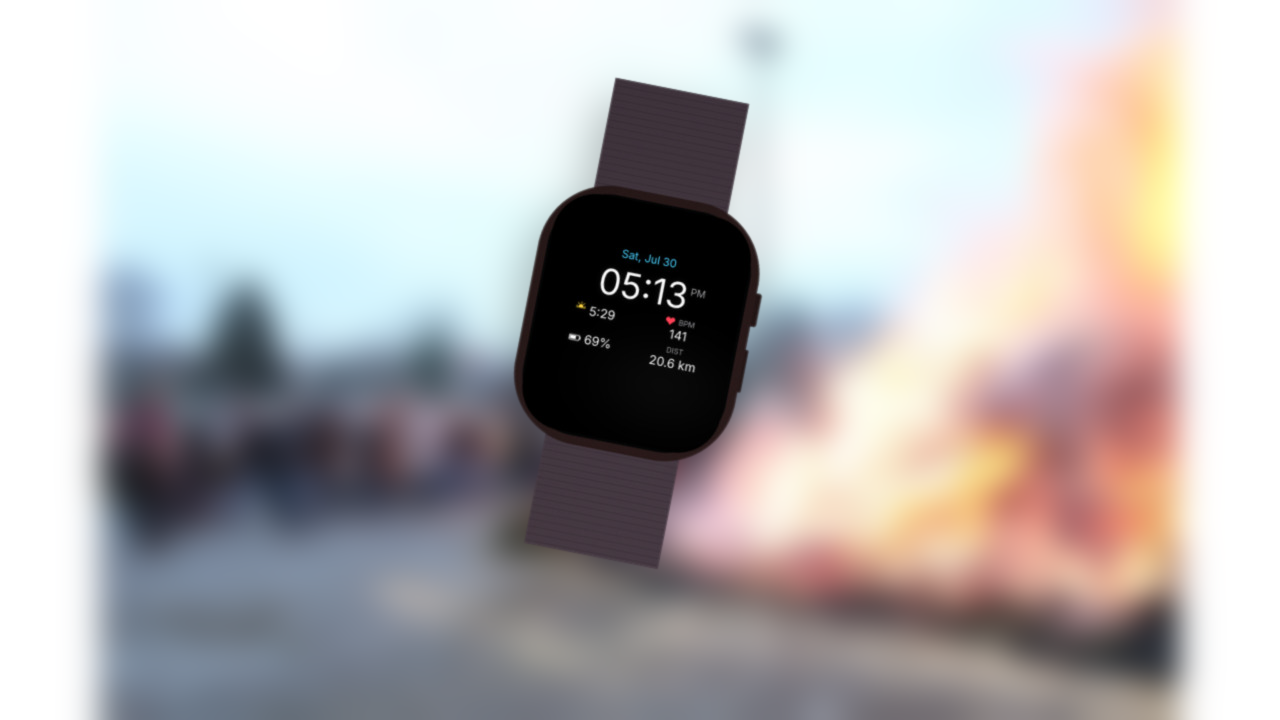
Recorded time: 5:13
